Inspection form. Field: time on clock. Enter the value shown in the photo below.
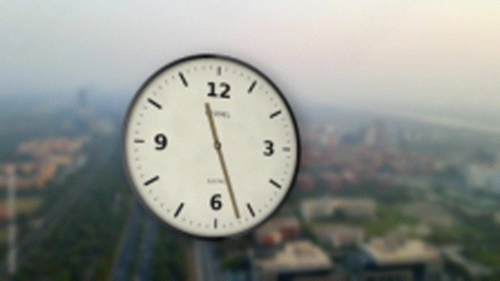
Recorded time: 11:27
